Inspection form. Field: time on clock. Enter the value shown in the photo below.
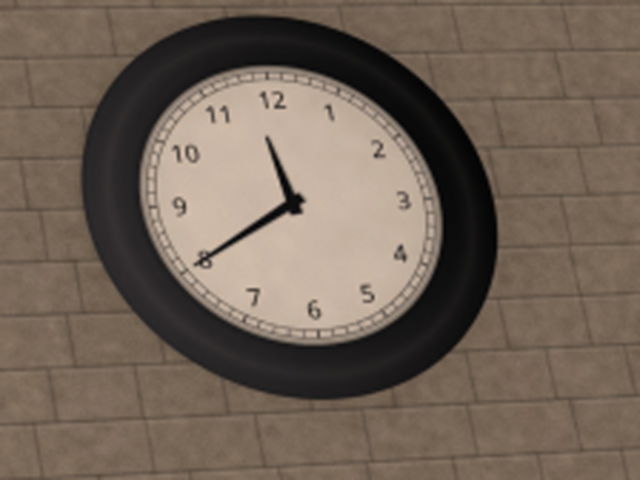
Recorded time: 11:40
